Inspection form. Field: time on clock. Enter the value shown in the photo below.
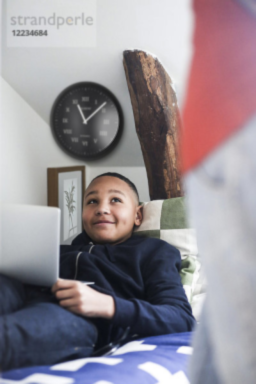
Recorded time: 11:08
